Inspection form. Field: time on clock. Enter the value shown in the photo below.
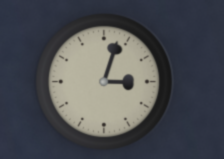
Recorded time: 3:03
